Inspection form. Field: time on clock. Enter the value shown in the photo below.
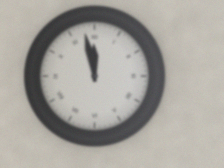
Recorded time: 11:58
